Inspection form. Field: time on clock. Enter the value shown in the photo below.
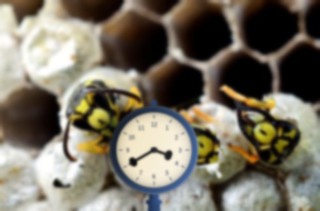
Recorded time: 3:40
